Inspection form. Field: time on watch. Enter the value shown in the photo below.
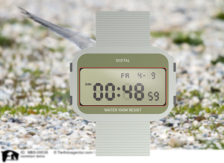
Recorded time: 0:48:59
